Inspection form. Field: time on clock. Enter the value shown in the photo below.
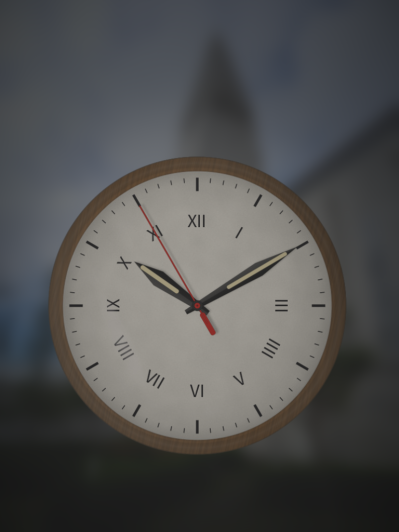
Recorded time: 10:09:55
